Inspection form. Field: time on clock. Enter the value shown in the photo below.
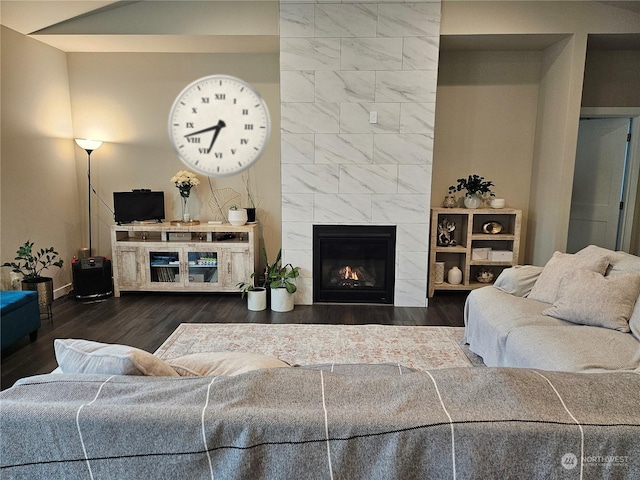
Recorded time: 6:42
